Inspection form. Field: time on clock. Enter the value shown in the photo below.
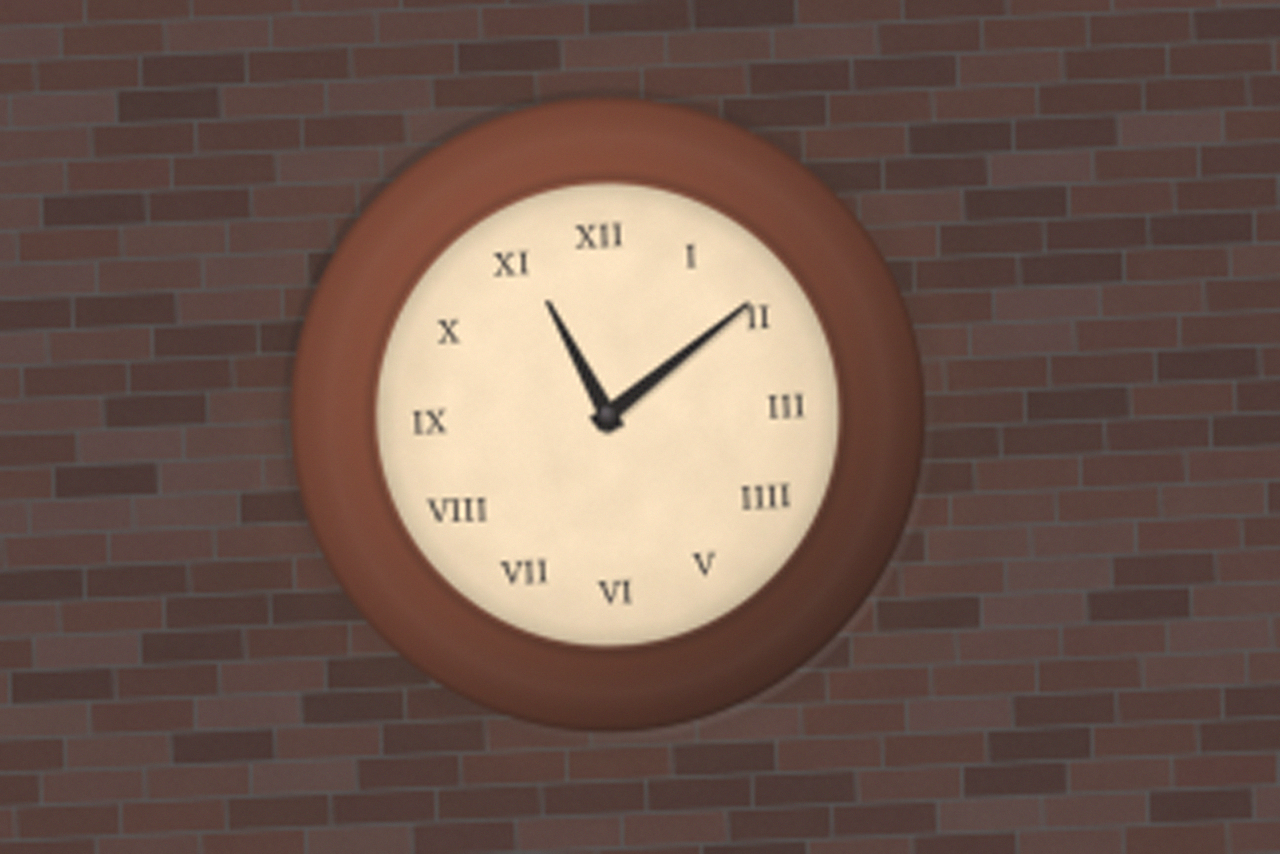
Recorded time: 11:09
